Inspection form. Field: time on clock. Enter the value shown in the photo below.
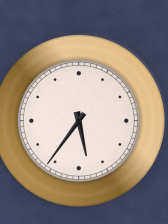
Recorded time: 5:36
